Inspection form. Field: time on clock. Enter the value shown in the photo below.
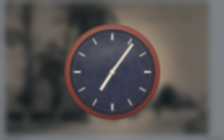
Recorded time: 7:06
